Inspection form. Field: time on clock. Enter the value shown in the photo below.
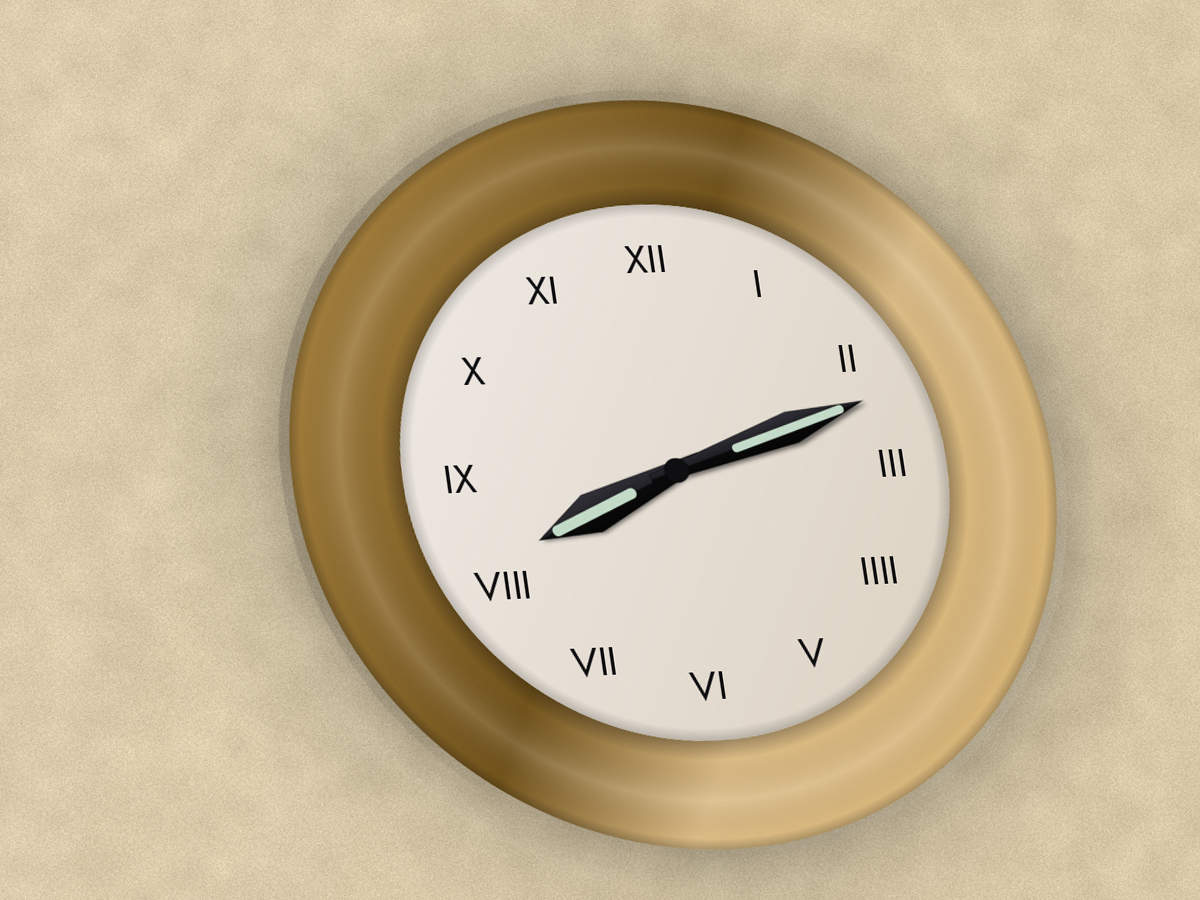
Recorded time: 8:12
